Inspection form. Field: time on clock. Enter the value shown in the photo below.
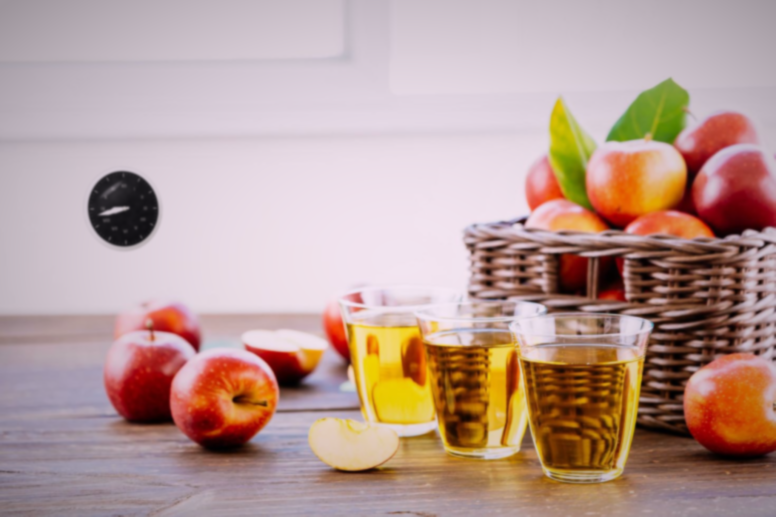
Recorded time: 8:43
